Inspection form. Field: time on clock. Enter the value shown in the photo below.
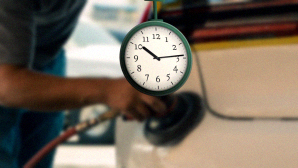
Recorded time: 10:14
